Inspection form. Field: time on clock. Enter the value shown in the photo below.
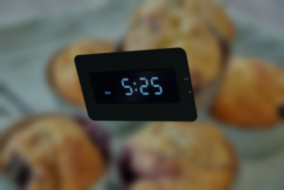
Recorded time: 5:25
